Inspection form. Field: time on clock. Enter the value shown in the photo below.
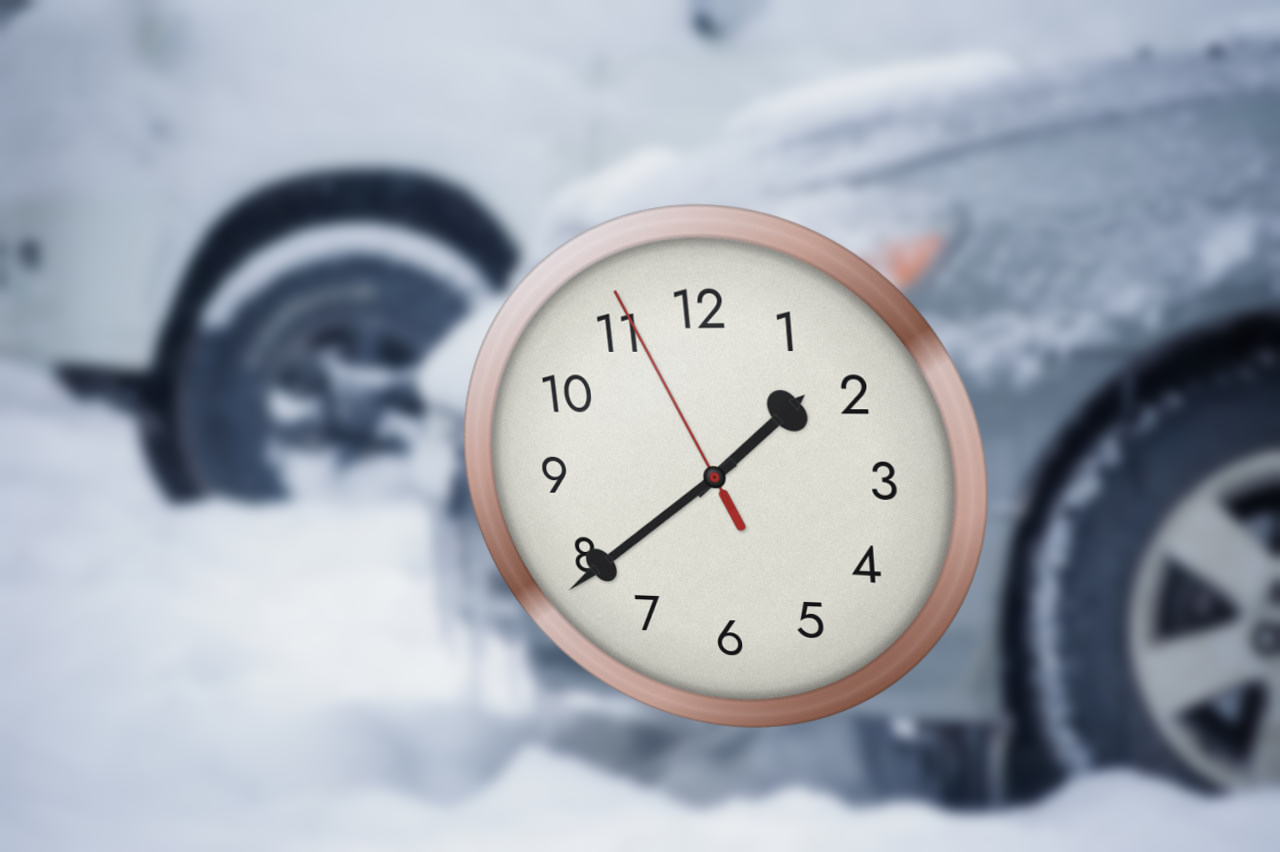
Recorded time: 1:38:56
